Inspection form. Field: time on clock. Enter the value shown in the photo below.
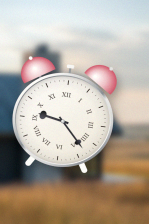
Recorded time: 9:23
